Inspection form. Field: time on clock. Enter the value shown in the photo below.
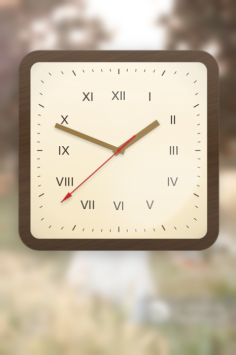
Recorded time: 1:48:38
